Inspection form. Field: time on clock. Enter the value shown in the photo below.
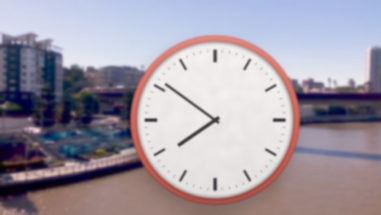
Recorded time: 7:51
